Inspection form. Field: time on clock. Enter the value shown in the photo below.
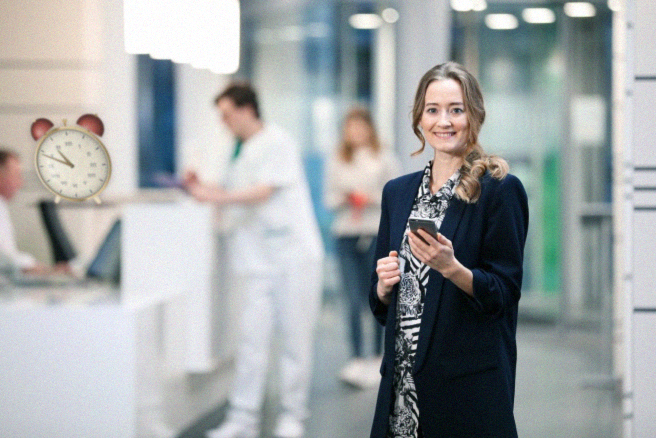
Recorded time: 10:49
